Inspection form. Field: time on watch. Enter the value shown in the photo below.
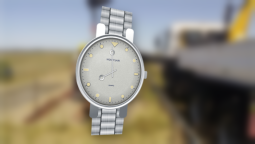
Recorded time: 7:59
